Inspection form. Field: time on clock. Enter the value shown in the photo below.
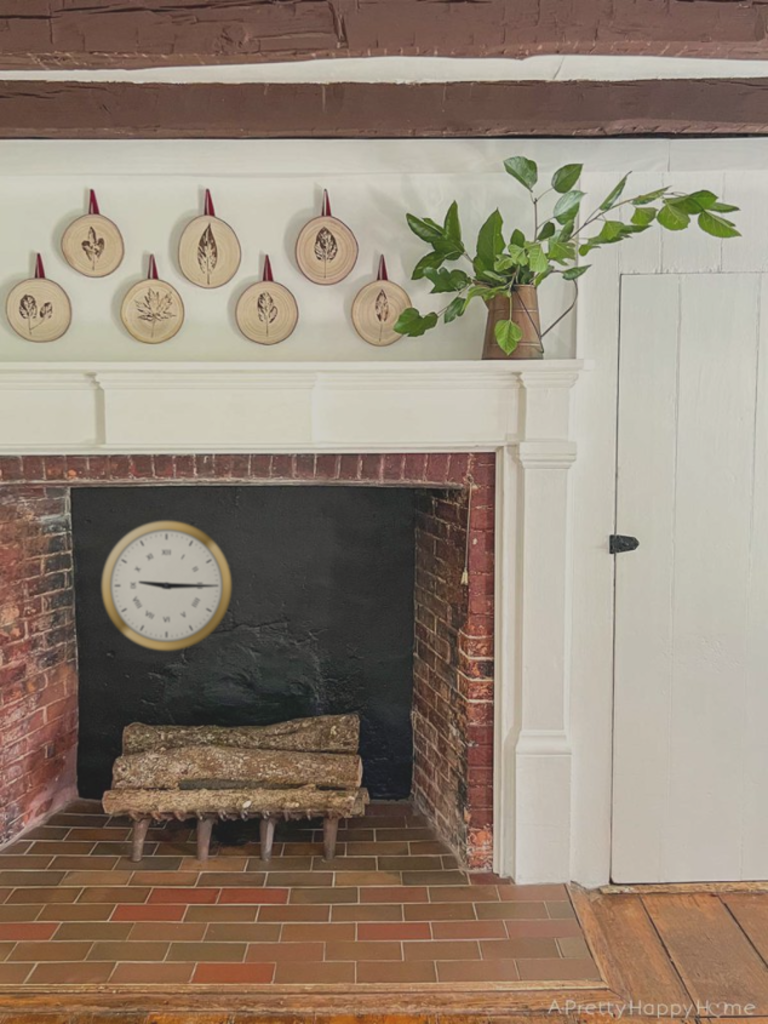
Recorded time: 9:15
